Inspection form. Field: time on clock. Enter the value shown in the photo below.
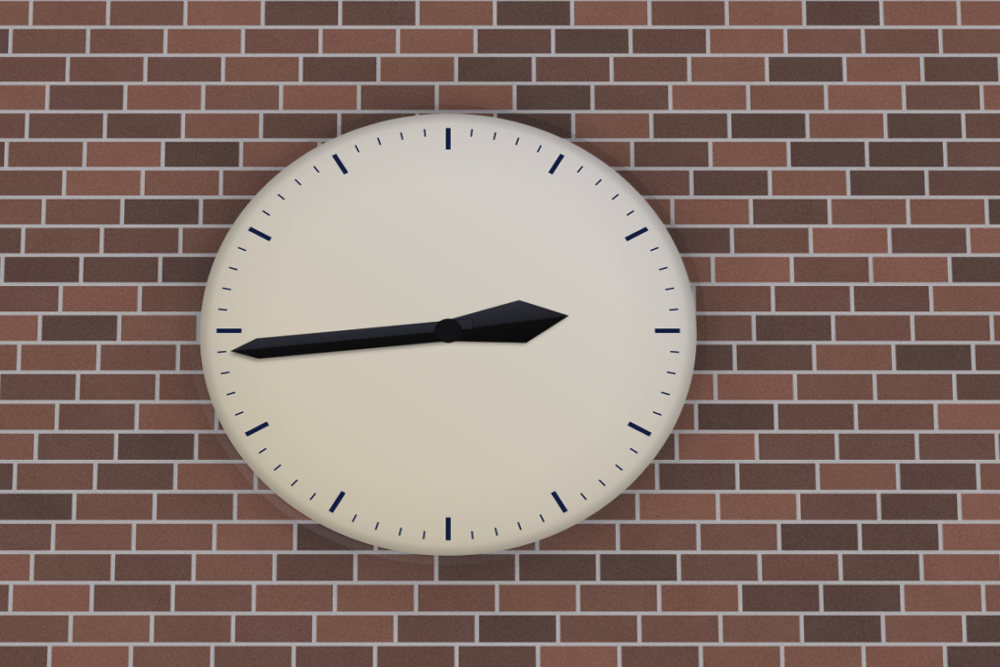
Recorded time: 2:44
